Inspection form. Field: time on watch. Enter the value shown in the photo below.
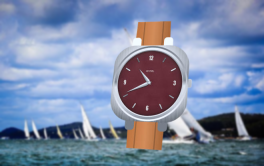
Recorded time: 10:41
